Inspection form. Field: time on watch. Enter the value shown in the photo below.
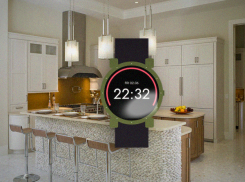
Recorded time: 22:32
